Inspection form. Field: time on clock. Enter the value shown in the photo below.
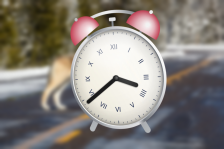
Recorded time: 3:39
